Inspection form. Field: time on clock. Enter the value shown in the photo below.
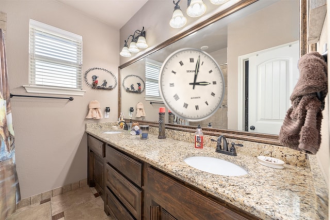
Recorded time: 3:03
